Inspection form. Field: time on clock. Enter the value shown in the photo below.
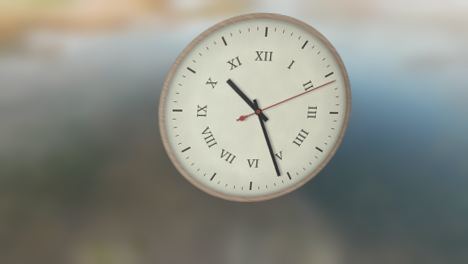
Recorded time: 10:26:11
